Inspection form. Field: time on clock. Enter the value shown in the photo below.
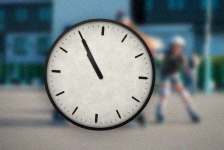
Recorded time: 10:55
